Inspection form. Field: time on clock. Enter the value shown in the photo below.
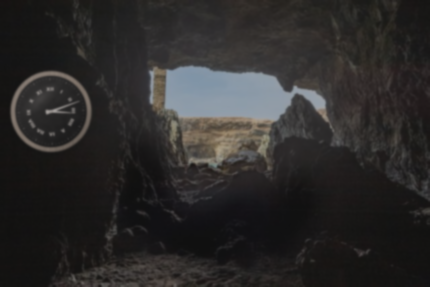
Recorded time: 3:12
